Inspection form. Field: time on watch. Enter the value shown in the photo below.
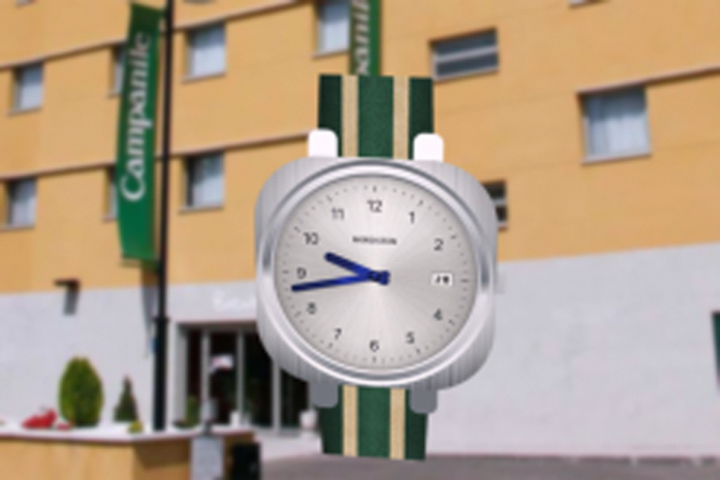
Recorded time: 9:43
